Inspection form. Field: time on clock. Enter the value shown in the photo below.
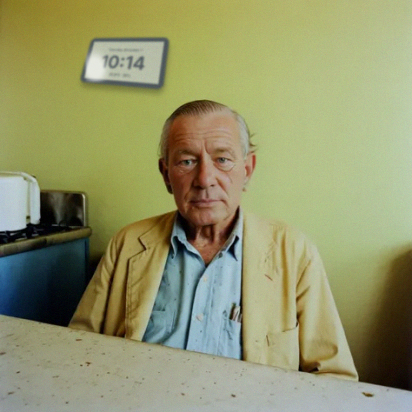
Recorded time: 10:14
